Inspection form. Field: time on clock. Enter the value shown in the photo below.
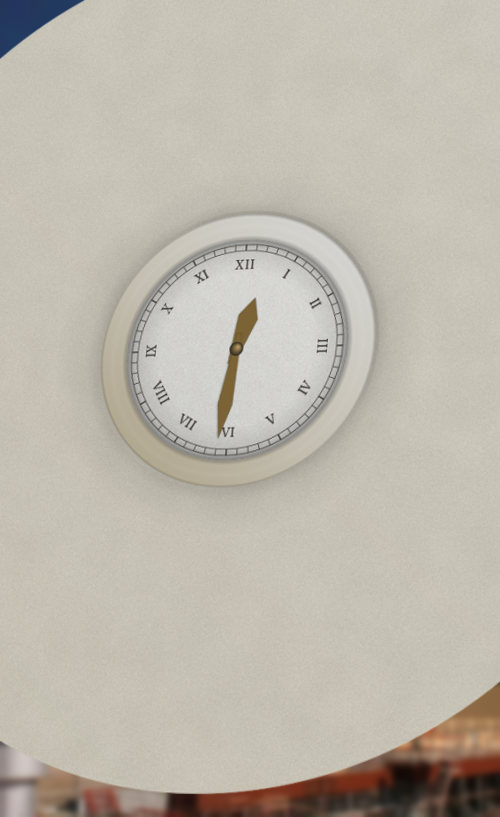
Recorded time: 12:31
